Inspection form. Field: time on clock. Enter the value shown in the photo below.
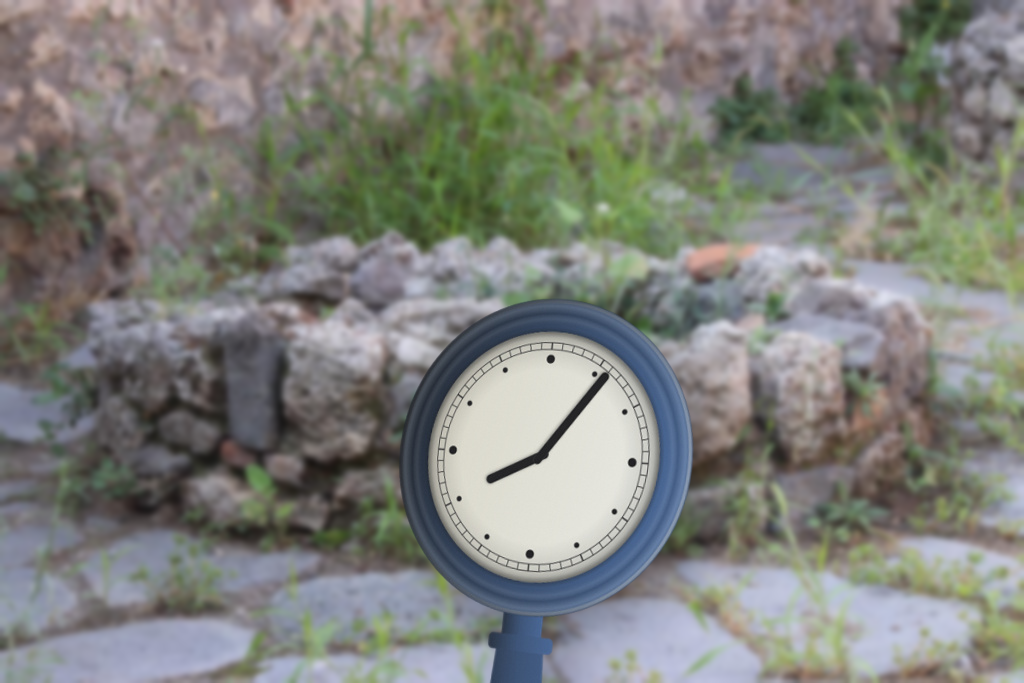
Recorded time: 8:06
